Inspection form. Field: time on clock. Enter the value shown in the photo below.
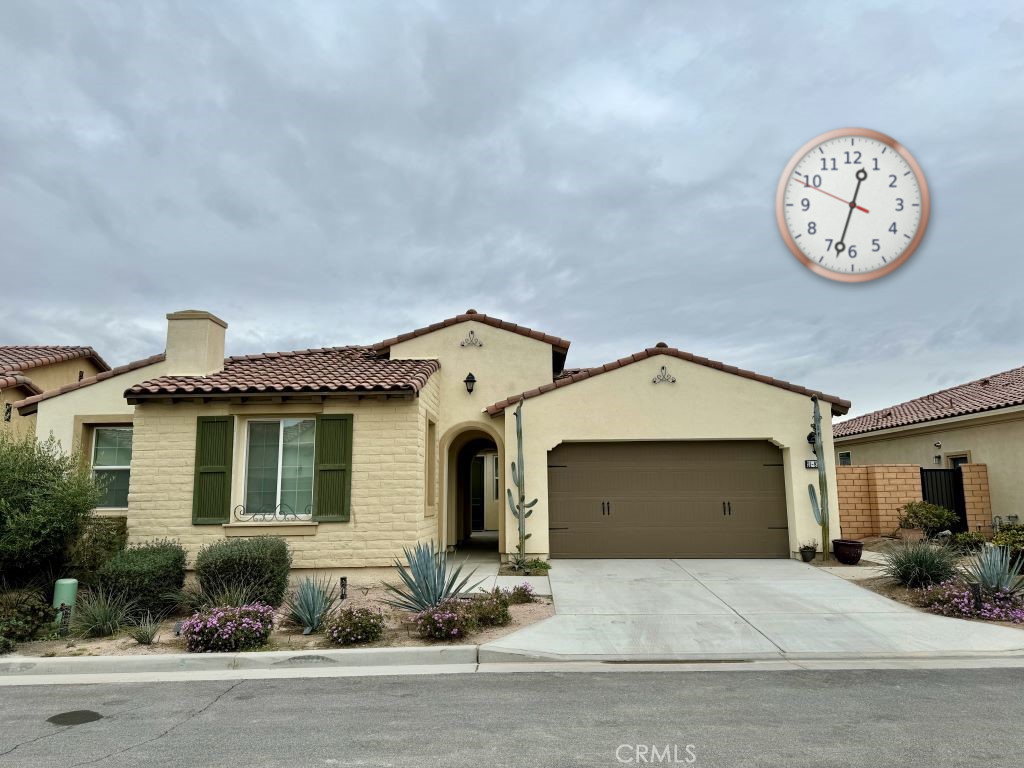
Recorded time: 12:32:49
